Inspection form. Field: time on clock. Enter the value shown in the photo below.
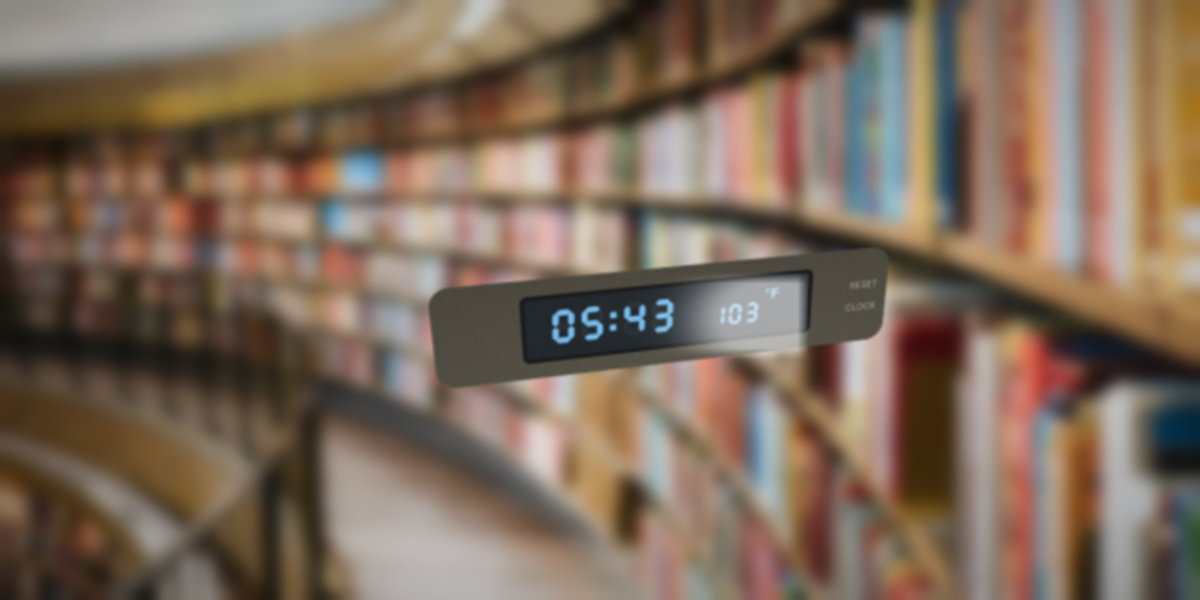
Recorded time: 5:43
